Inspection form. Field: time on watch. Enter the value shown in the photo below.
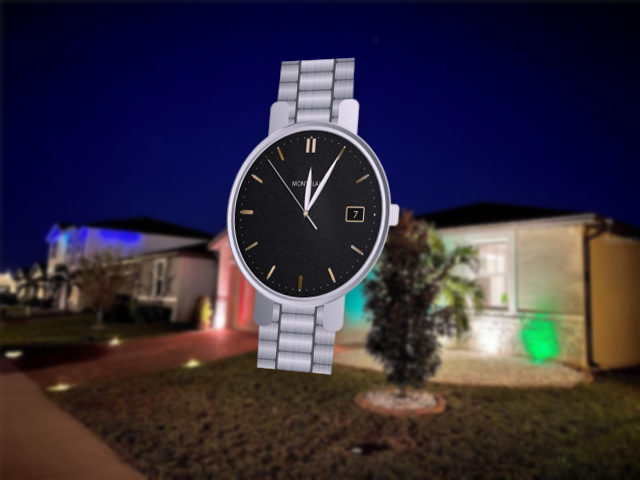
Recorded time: 12:04:53
